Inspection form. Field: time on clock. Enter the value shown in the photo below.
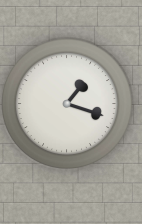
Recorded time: 1:18
